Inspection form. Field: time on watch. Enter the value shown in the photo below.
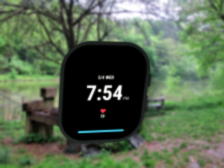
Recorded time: 7:54
